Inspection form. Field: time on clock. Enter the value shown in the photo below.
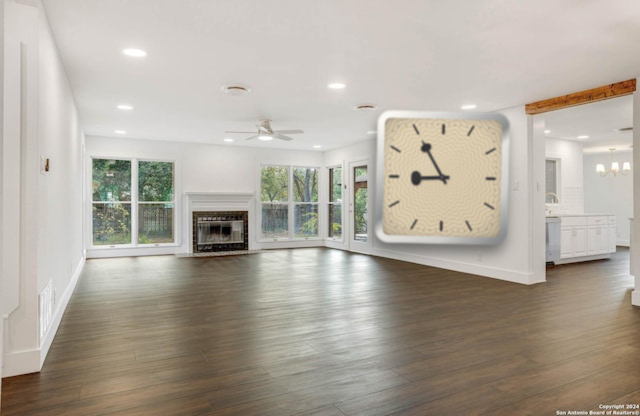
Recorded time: 8:55
